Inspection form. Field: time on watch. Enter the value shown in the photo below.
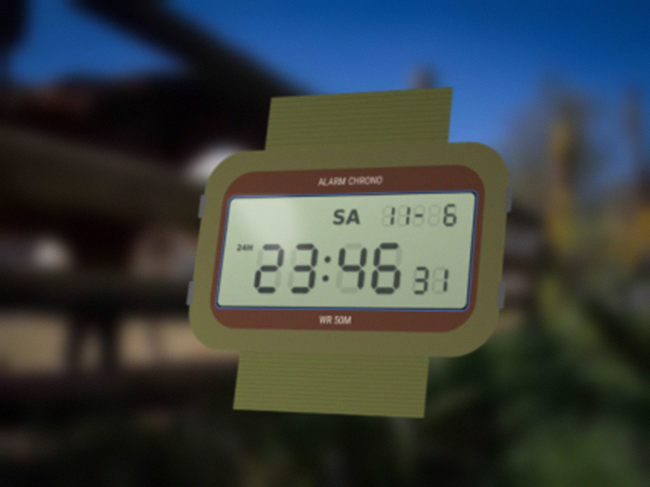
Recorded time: 23:46:31
